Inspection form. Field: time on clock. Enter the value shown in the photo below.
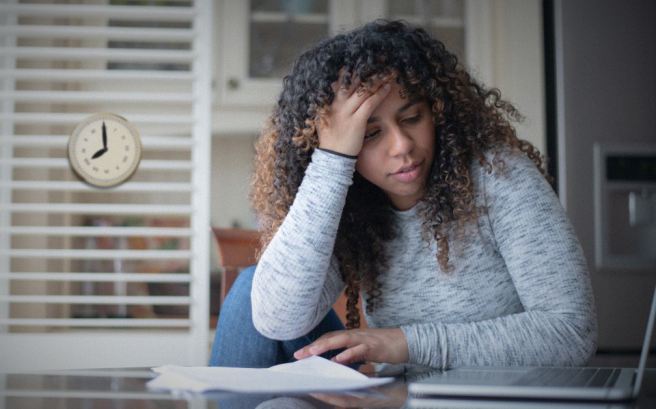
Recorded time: 8:00
